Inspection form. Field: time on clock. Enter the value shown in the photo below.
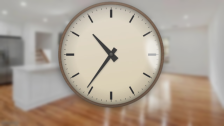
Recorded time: 10:36
